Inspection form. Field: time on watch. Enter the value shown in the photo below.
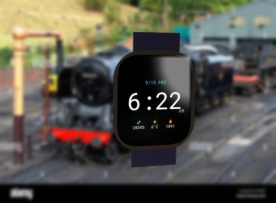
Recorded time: 6:22
